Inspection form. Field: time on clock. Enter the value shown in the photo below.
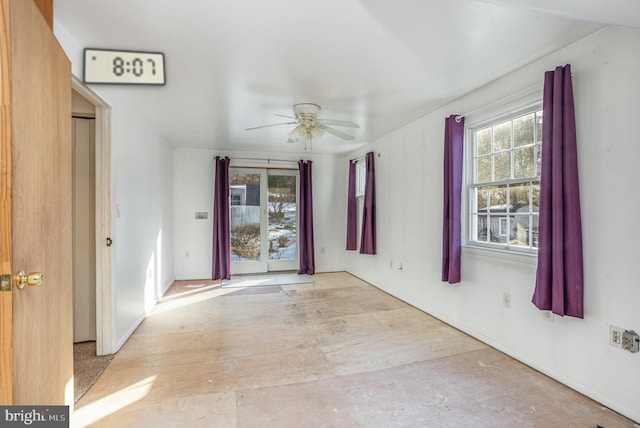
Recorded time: 8:07
